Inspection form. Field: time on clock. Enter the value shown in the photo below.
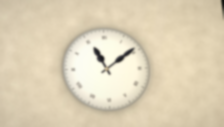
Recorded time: 11:09
